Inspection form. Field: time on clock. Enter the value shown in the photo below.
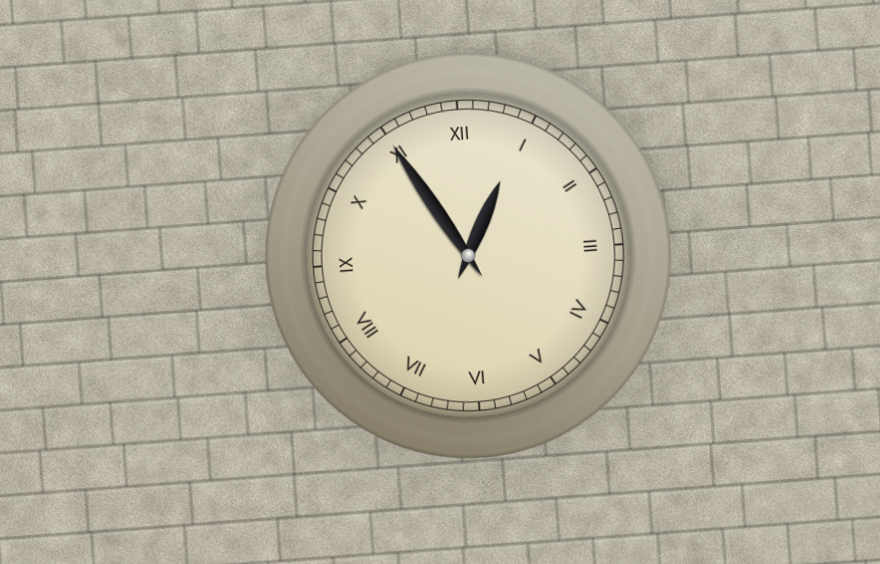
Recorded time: 12:55
